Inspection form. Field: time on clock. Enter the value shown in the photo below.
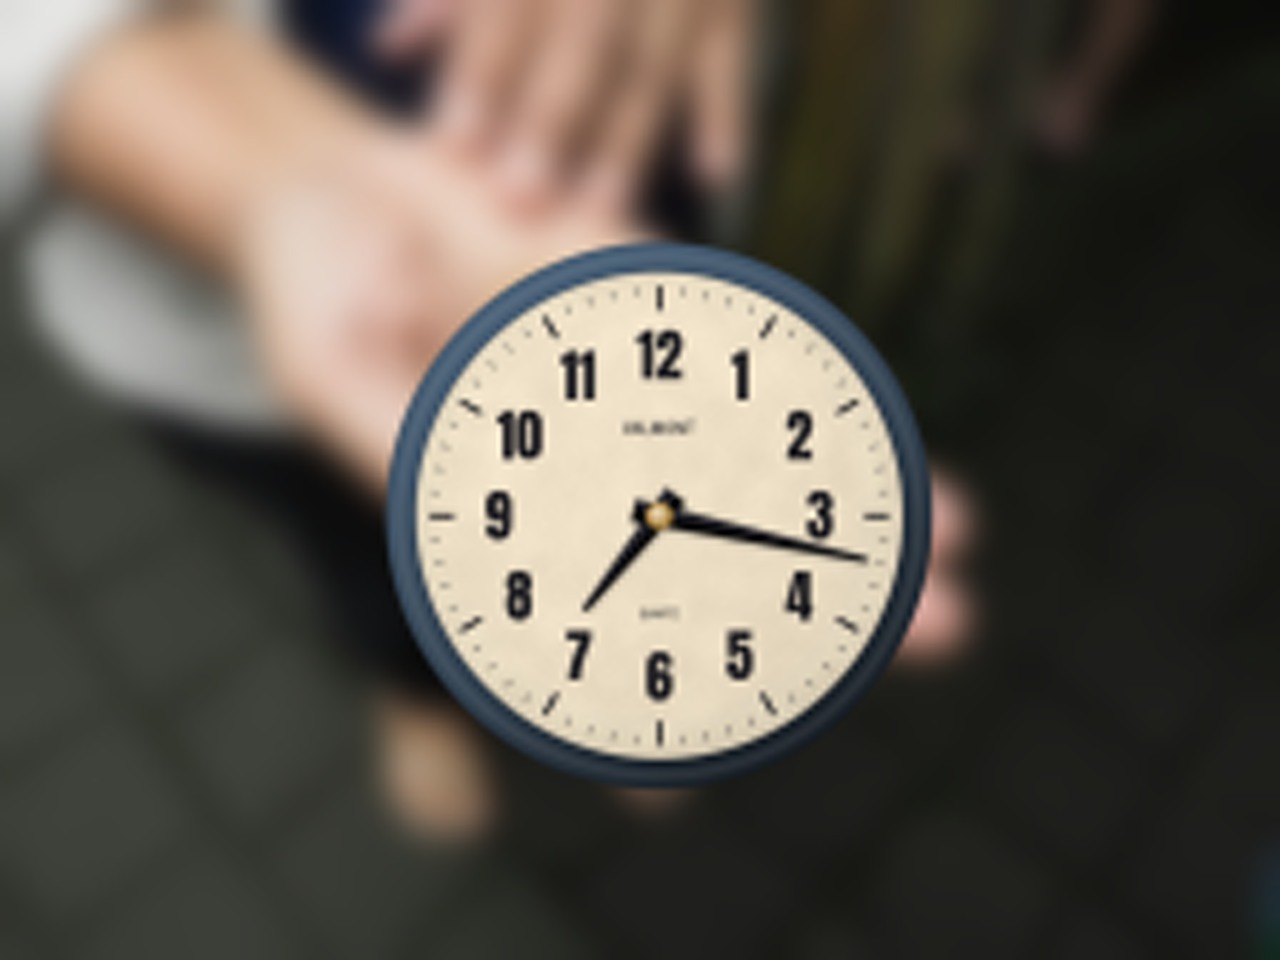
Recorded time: 7:17
